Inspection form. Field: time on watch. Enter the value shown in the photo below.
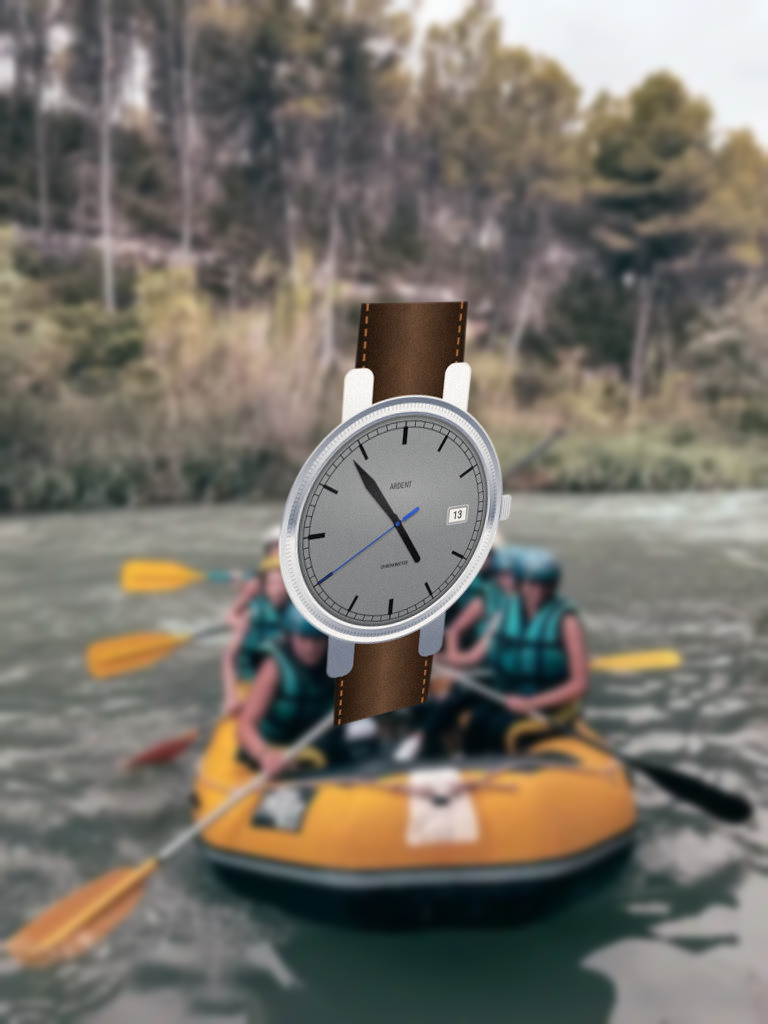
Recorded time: 4:53:40
